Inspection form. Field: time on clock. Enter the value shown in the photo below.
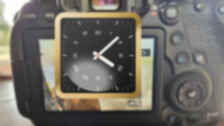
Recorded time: 4:08
